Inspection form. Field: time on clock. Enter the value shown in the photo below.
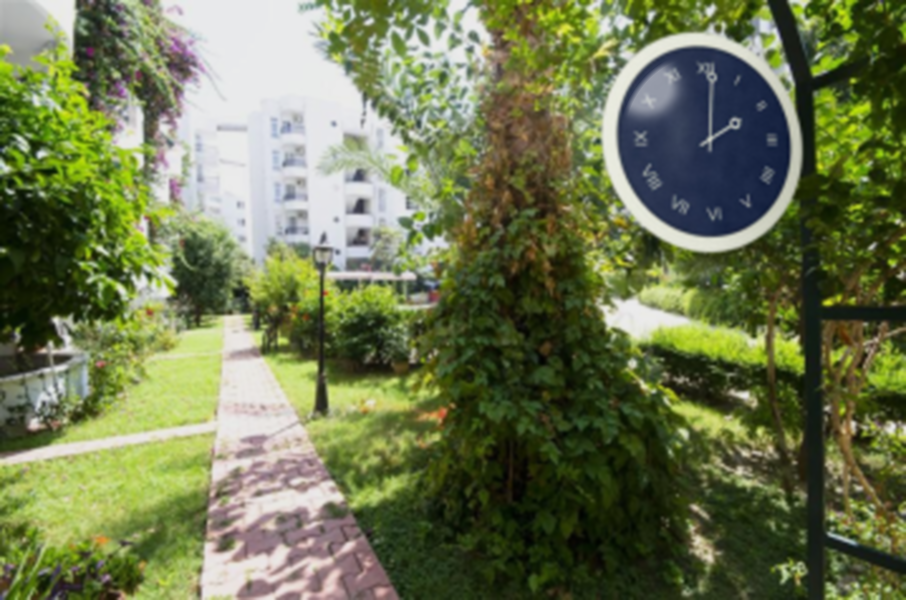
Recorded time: 2:01
